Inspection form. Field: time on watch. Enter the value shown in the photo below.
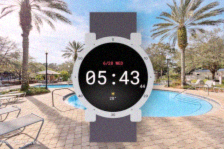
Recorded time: 5:43
